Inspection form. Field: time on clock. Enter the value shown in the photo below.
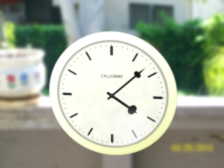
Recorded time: 4:08
